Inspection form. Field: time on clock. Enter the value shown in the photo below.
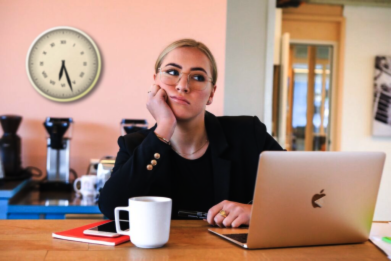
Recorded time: 6:27
